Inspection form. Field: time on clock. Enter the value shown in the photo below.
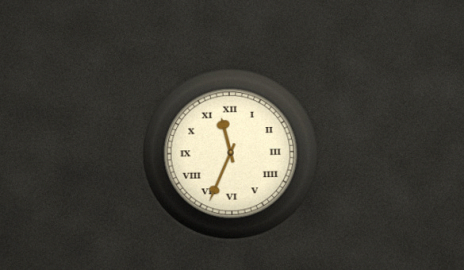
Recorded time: 11:34
